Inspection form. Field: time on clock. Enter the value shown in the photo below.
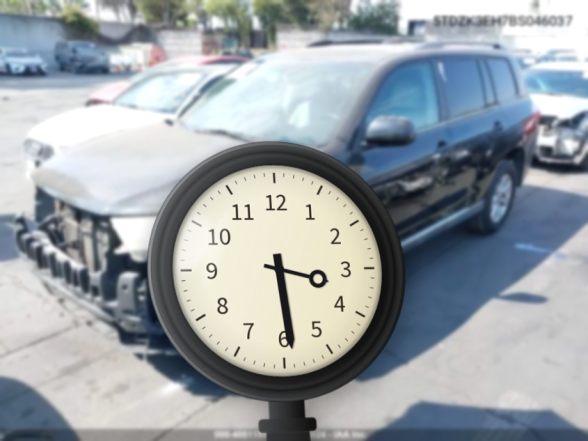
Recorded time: 3:29
